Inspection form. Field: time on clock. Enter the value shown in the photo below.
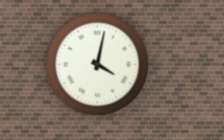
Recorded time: 4:02
